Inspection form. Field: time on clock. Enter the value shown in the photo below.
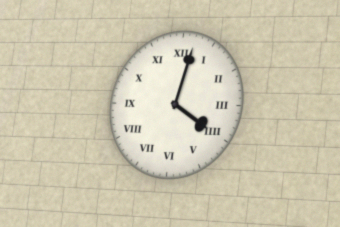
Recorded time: 4:02
